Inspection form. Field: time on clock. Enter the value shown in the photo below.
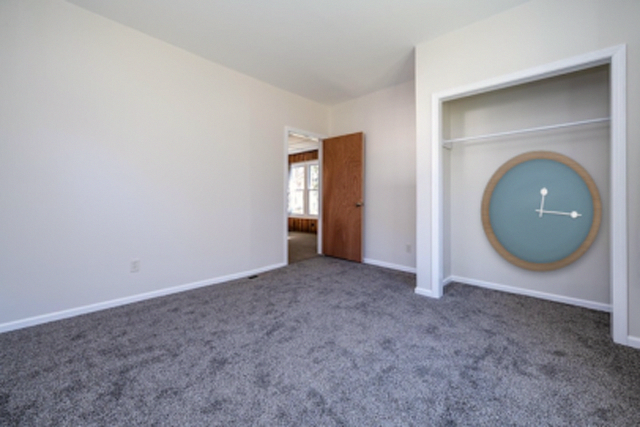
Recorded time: 12:16
